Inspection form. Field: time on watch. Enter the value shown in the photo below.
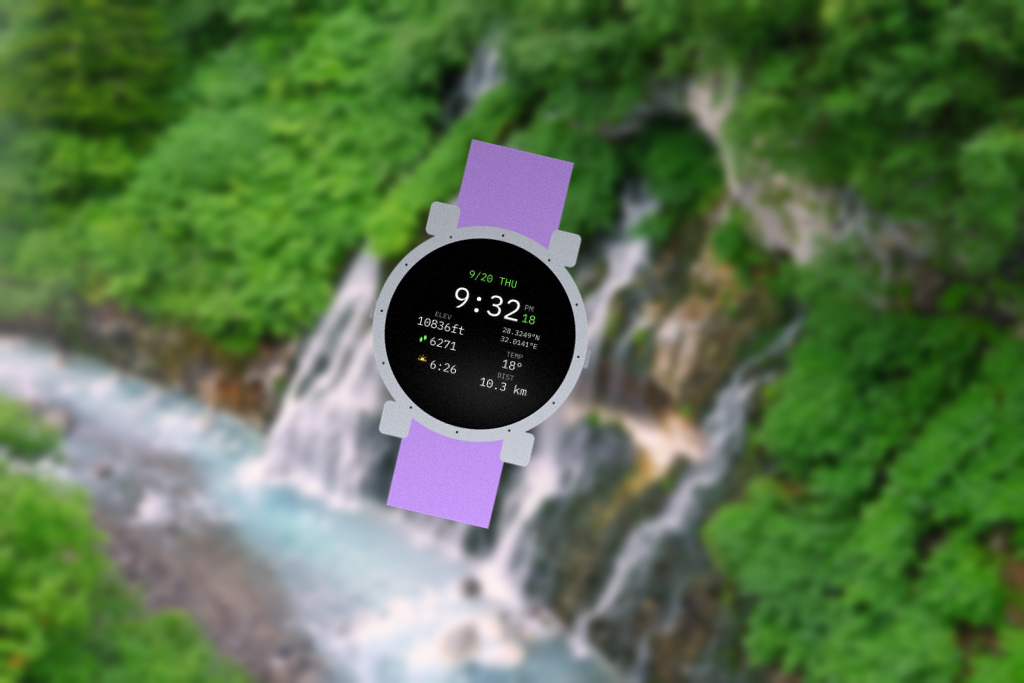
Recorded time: 9:32:18
